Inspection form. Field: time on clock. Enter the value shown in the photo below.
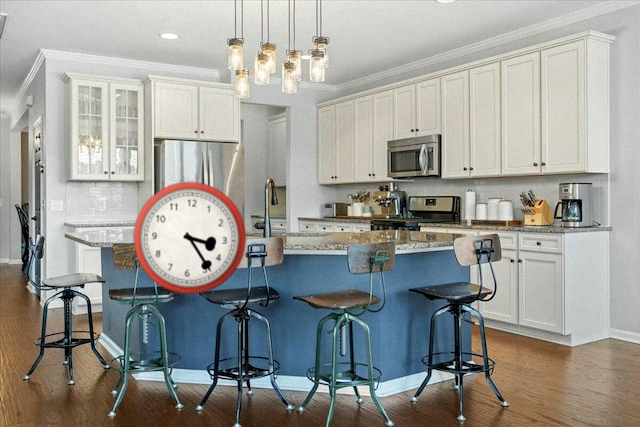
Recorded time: 3:24
